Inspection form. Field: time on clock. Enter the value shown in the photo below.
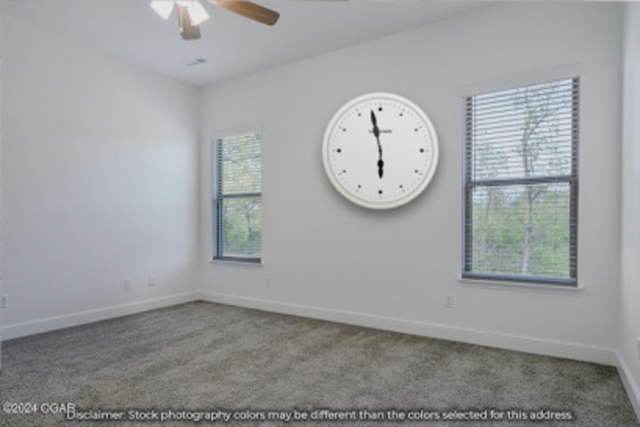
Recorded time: 5:58
